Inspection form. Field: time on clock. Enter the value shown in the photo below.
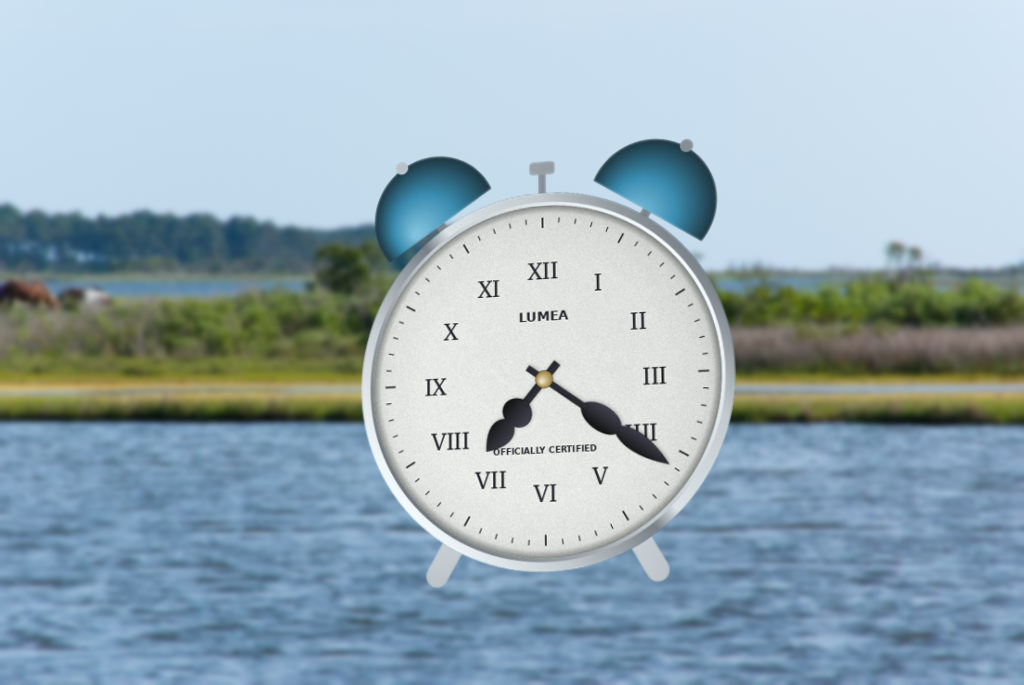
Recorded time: 7:21
